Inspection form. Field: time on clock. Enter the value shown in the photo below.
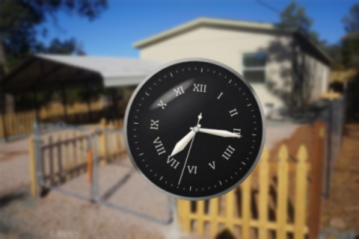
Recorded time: 7:15:32
